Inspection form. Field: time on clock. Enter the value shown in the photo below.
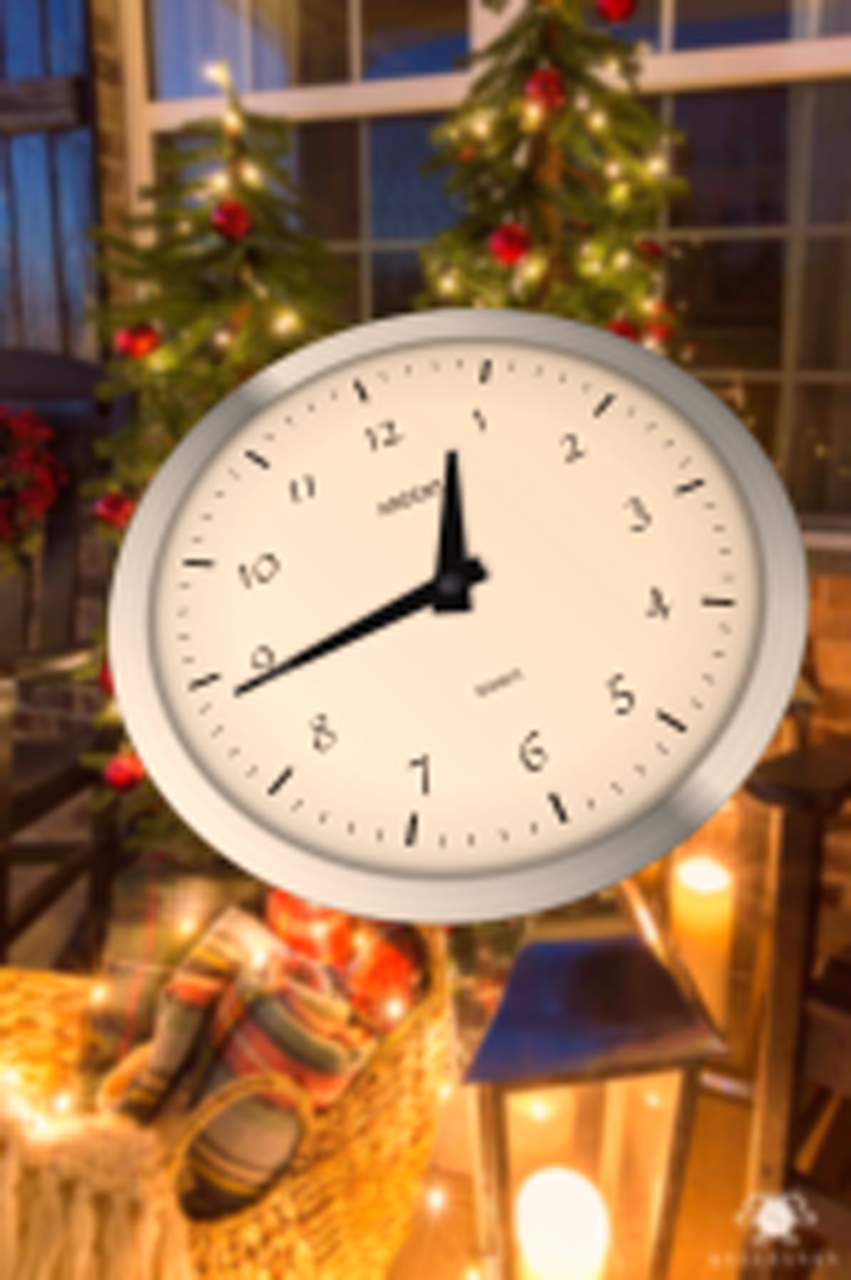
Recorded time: 12:44
